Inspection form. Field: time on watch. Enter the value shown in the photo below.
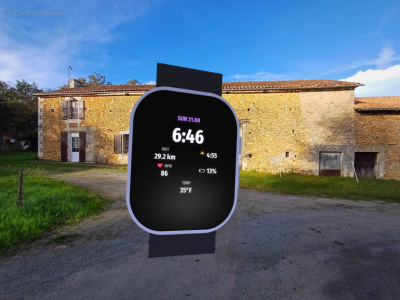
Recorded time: 6:46
